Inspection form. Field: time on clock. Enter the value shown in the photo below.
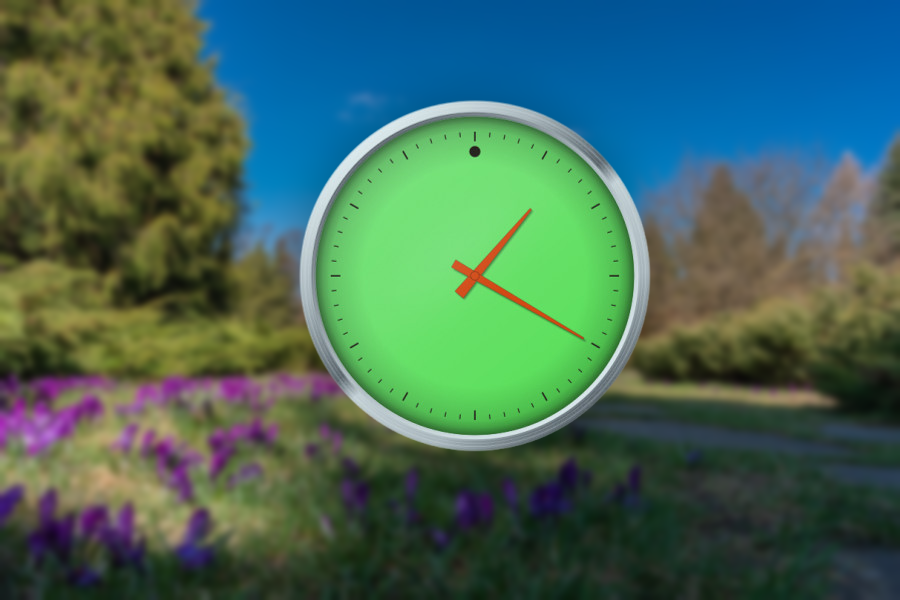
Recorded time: 1:20
